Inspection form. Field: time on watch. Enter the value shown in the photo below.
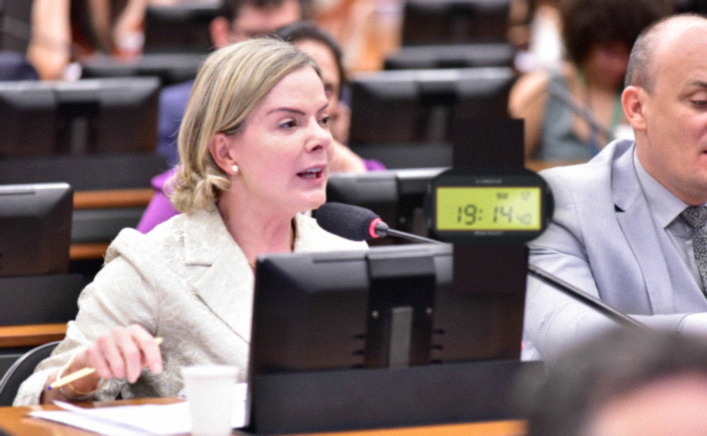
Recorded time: 19:14
